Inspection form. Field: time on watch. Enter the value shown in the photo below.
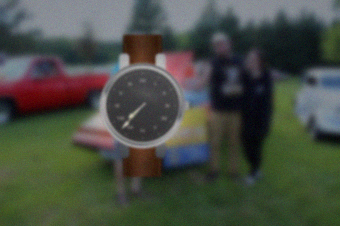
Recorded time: 7:37
